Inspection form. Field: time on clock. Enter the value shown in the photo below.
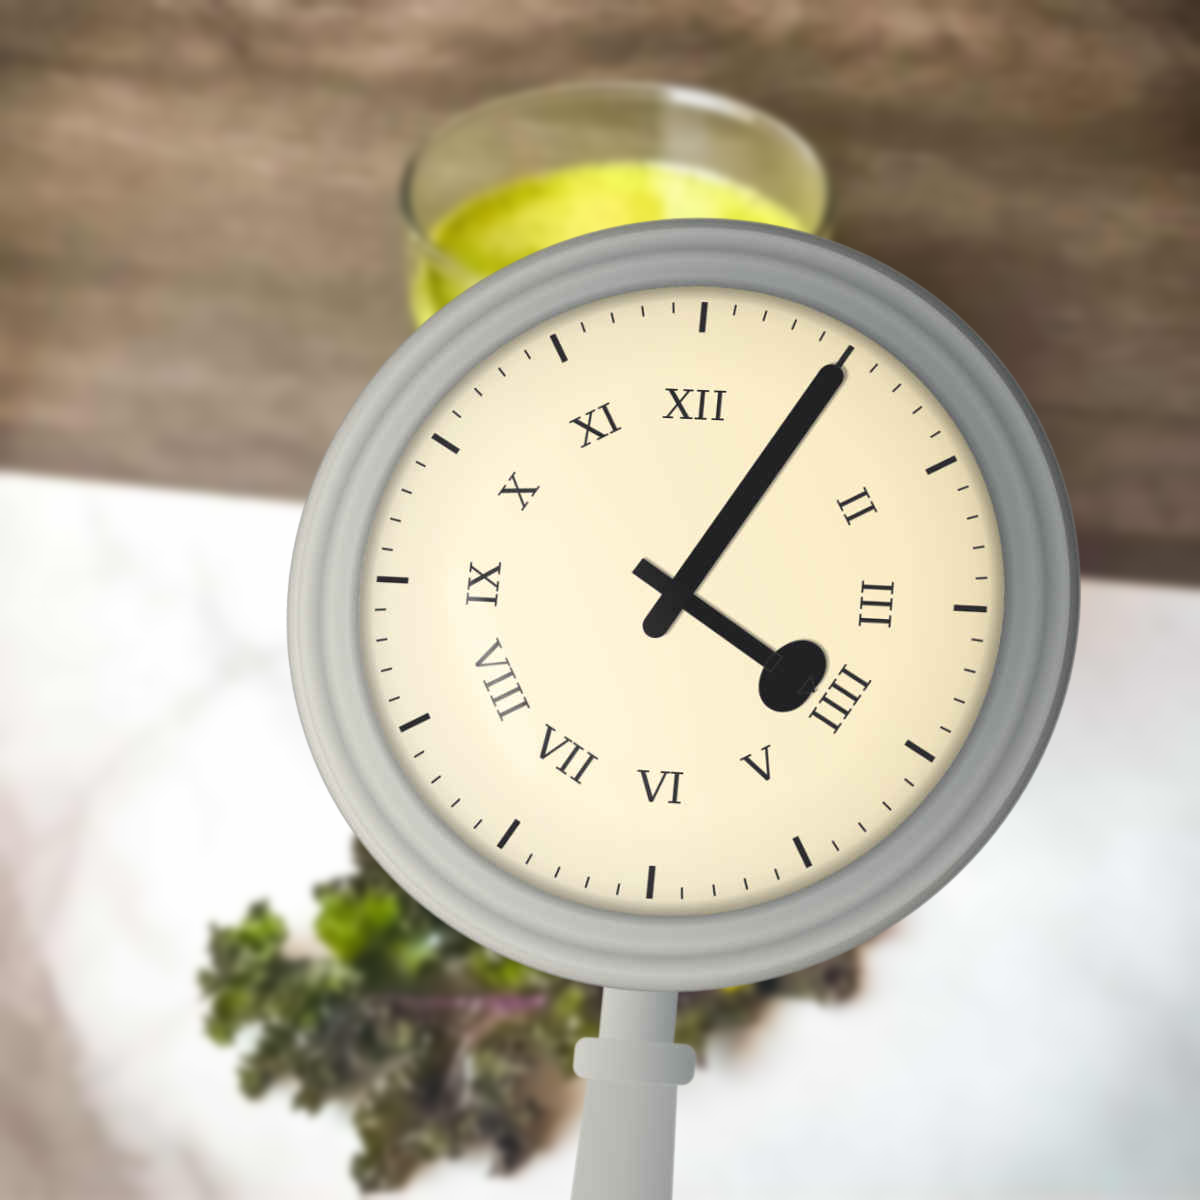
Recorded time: 4:05
